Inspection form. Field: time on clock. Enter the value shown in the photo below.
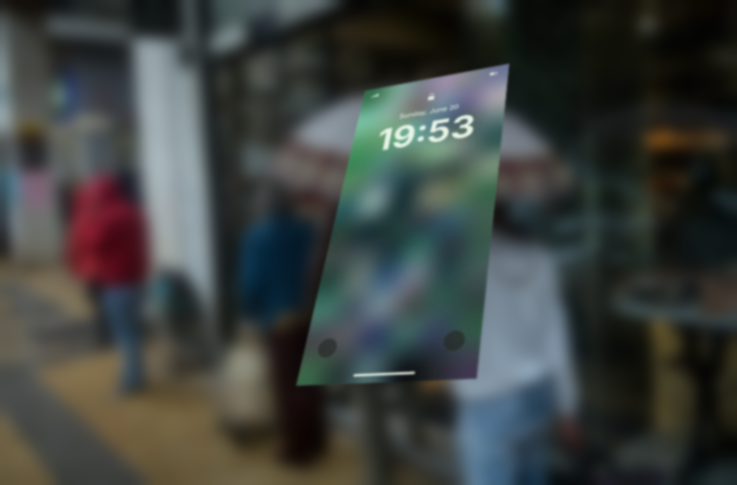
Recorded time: 19:53
